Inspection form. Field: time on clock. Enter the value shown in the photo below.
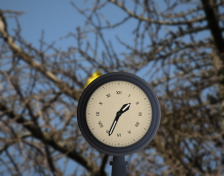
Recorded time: 1:34
